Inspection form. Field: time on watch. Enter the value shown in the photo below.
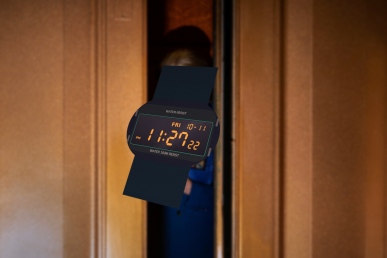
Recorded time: 11:27:22
